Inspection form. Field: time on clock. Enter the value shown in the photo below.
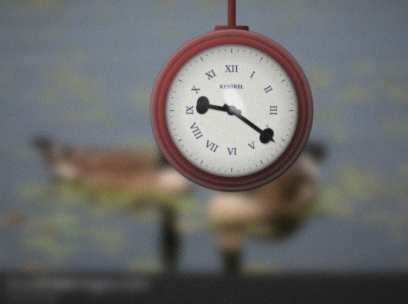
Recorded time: 9:21
